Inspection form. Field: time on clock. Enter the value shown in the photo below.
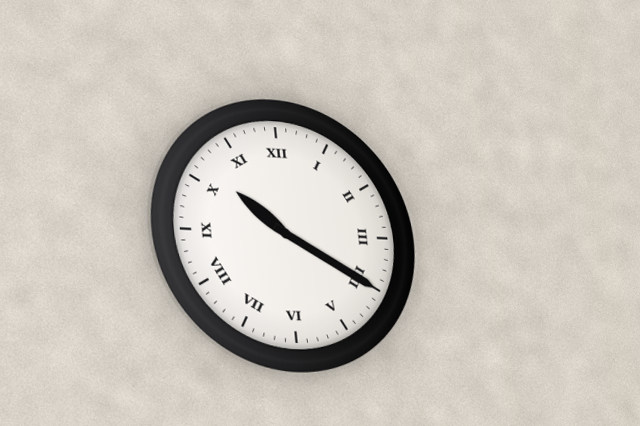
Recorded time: 10:20
